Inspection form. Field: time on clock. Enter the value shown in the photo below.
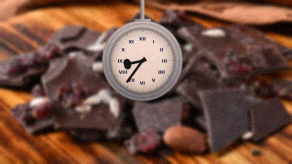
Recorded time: 8:36
